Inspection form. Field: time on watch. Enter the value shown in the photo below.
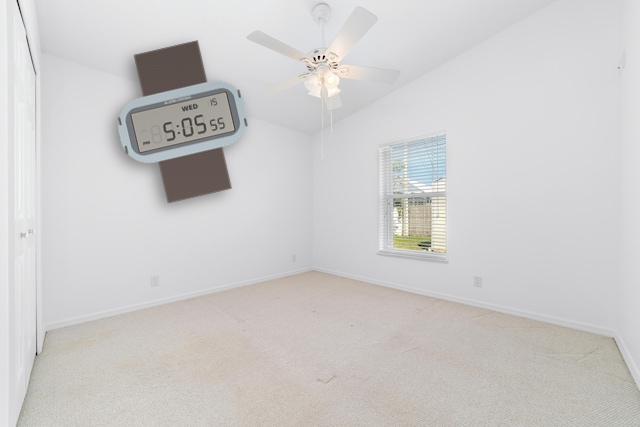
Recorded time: 5:05:55
